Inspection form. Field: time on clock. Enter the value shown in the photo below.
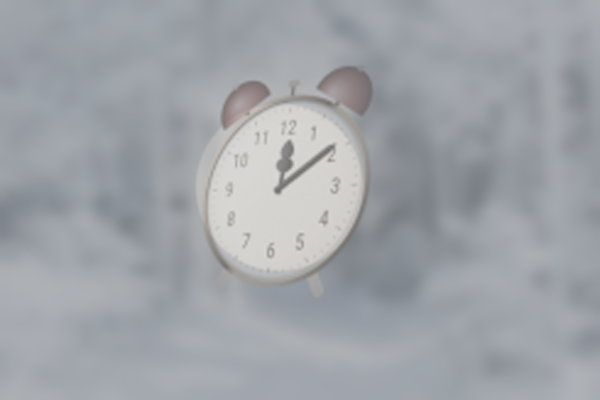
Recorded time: 12:09
